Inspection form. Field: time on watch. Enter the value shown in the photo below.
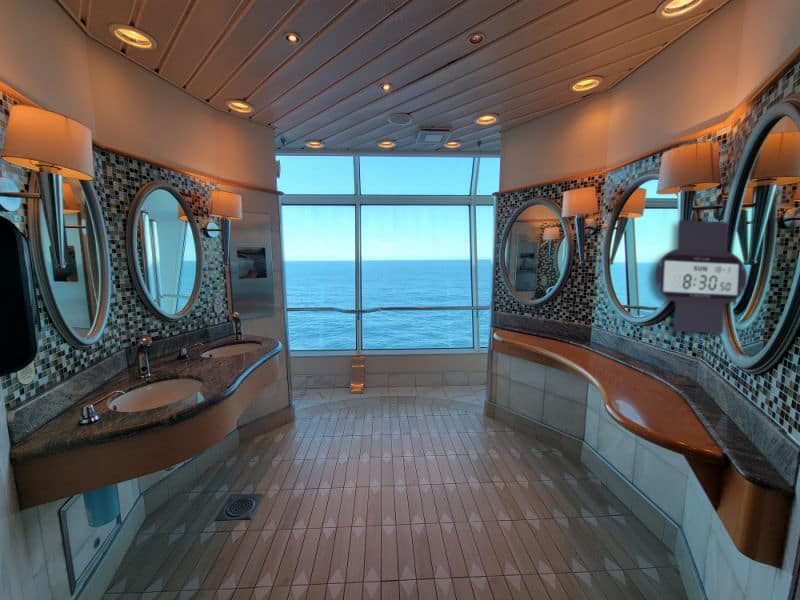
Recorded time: 8:30
